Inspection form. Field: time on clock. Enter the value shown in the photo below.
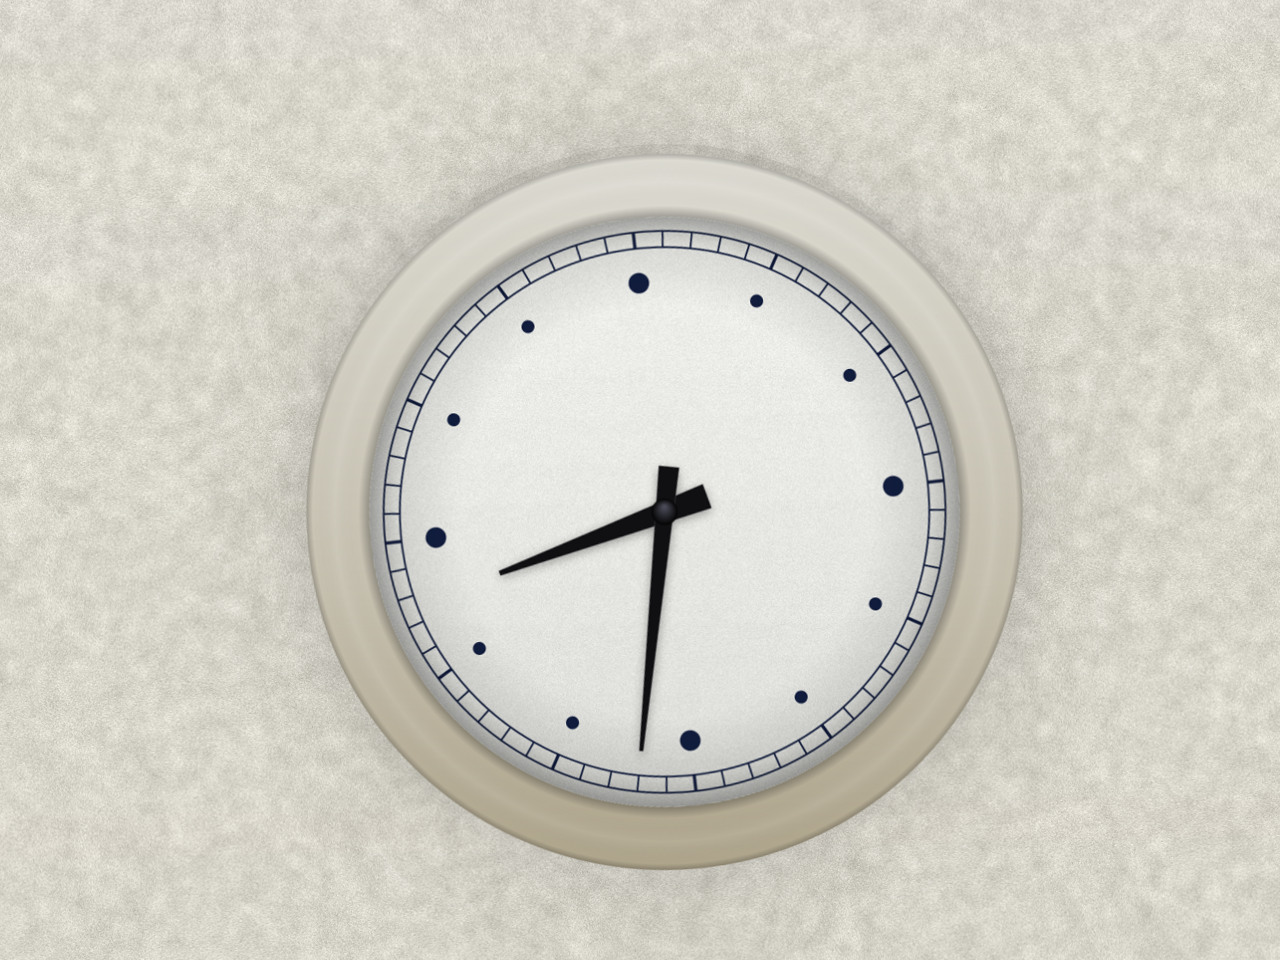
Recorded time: 8:32
